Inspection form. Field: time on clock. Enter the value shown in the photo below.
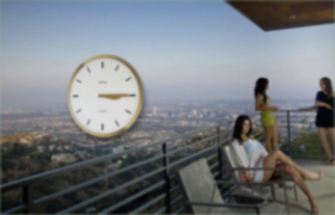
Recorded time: 3:15
